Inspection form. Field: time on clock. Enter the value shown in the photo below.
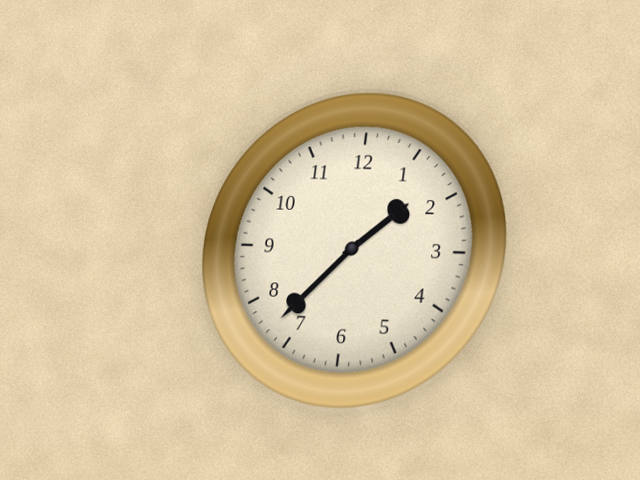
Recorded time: 1:37
